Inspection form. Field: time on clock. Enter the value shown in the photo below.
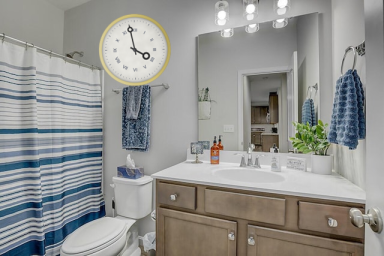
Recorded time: 3:58
